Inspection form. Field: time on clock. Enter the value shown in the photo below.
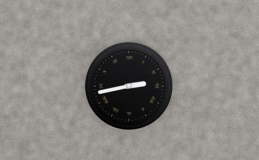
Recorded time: 2:43
